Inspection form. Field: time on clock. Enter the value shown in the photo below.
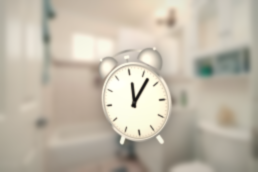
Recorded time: 12:07
